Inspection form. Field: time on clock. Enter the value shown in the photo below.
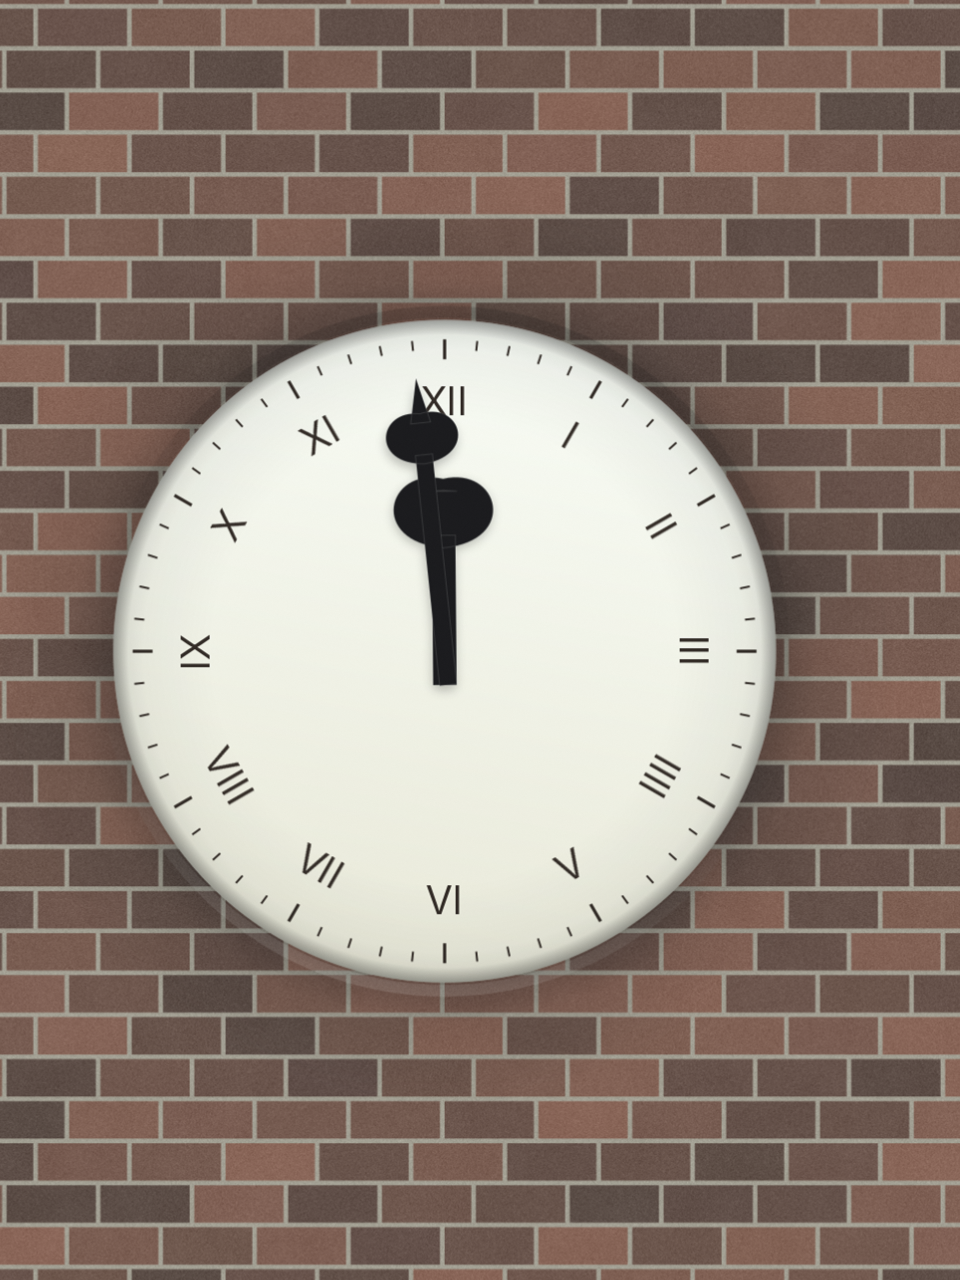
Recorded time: 11:59
